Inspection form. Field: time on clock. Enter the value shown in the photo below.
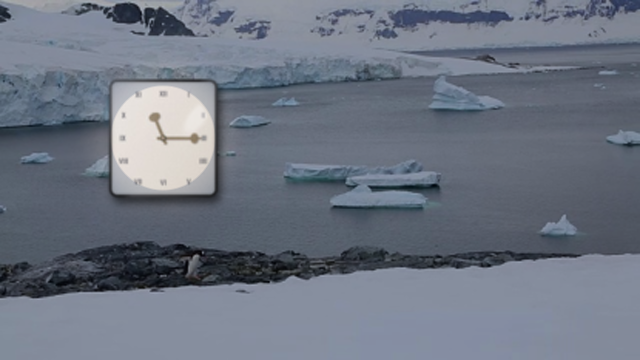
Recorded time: 11:15
